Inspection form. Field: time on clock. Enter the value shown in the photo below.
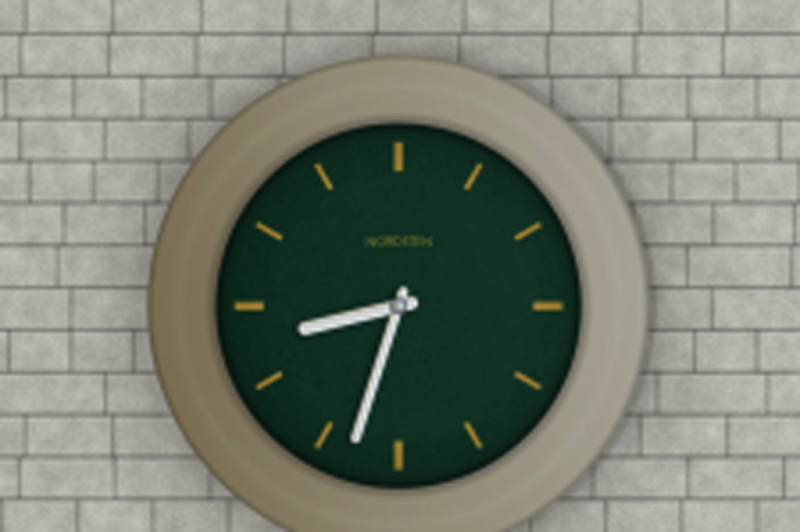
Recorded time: 8:33
